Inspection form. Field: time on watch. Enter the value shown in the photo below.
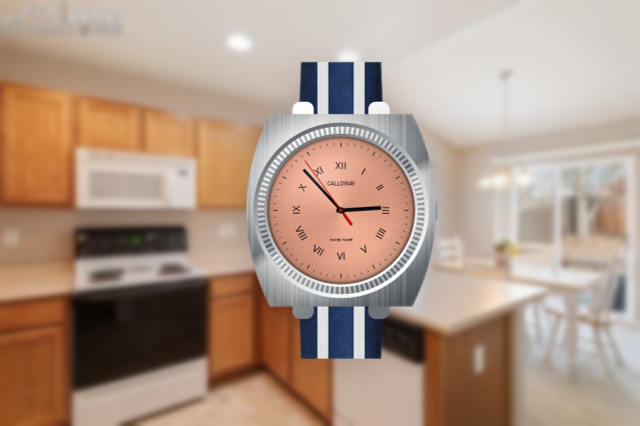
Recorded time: 2:52:54
